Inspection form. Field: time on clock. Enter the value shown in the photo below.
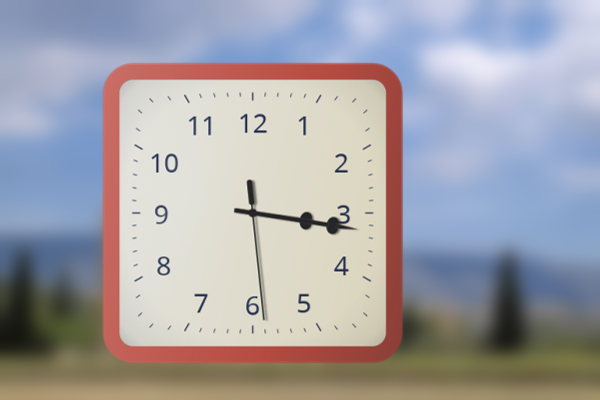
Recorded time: 3:16:29
